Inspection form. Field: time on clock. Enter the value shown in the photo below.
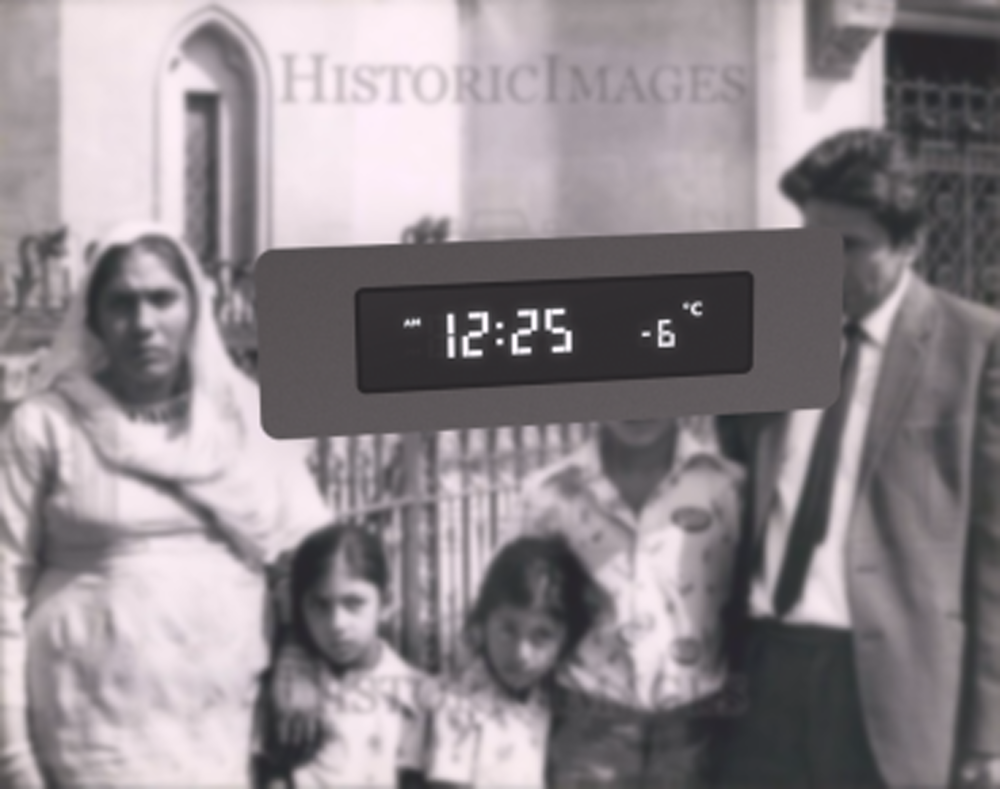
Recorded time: 12:25
